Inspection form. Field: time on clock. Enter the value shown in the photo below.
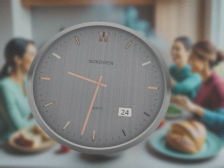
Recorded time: 9:32
